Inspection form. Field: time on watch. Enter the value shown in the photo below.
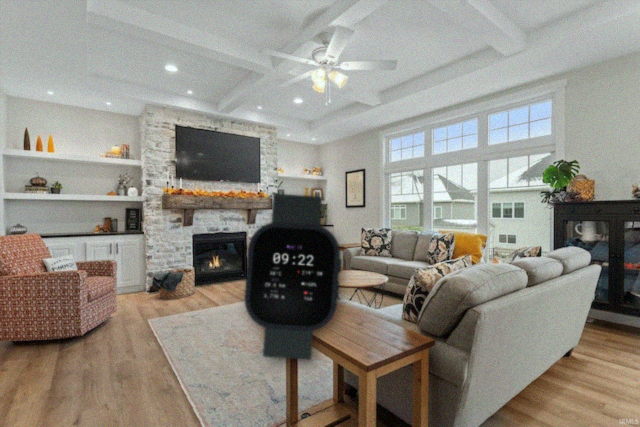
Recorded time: 9:22
